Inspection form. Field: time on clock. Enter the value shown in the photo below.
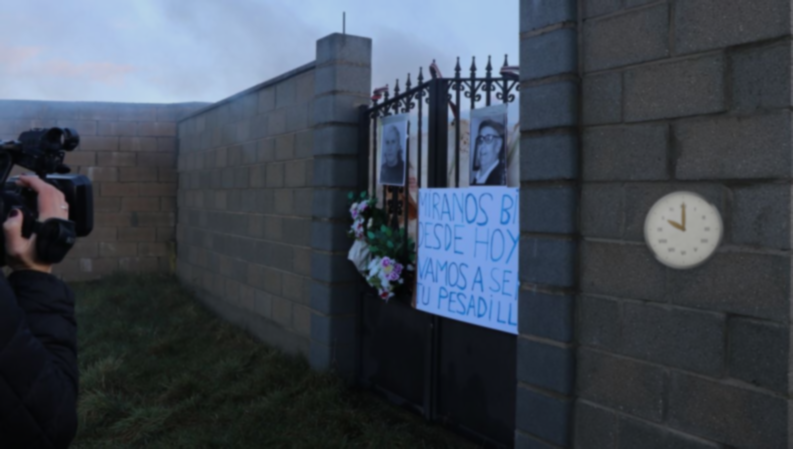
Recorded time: 10:00
